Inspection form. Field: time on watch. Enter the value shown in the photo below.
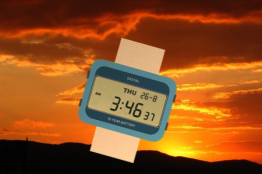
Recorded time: 3:46:37
